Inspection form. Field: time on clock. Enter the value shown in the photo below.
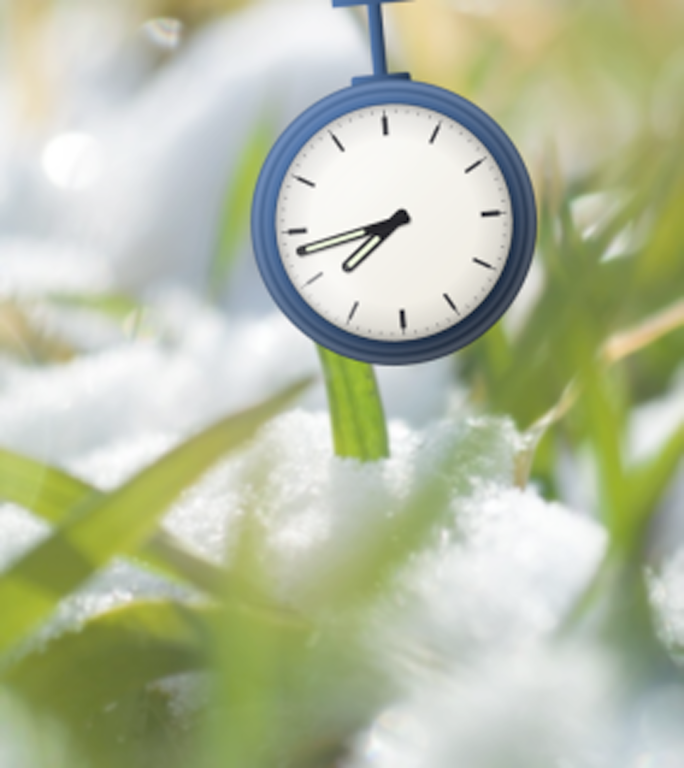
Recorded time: 7:43
